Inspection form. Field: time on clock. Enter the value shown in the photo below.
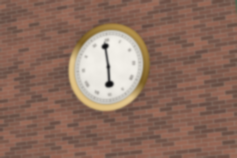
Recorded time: 5:59
